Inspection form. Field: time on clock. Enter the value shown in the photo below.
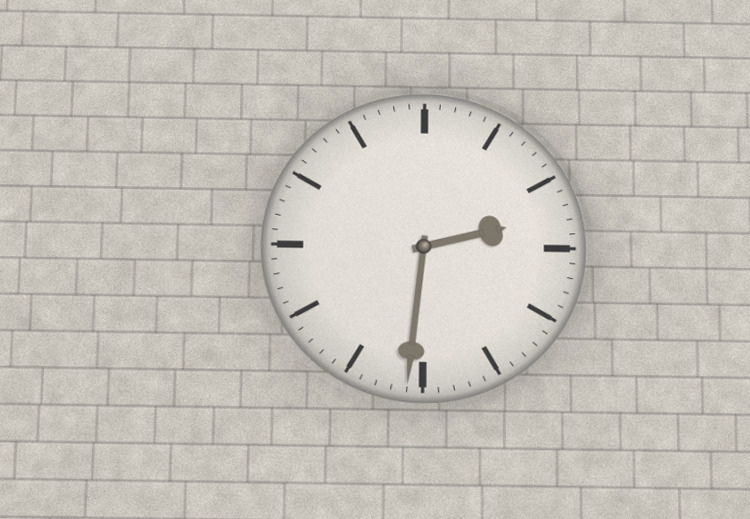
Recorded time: 2:31
